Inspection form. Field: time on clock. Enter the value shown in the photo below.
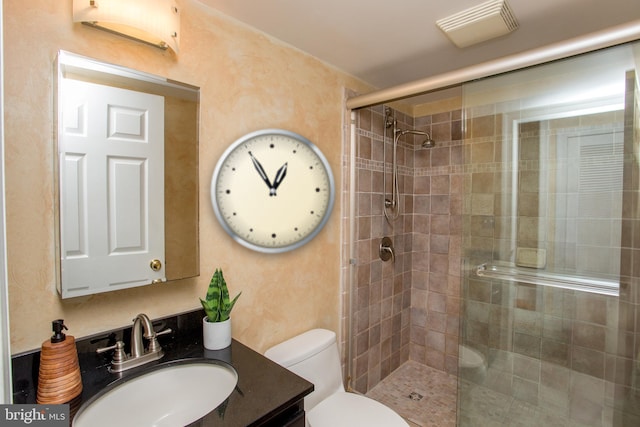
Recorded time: 12:55
